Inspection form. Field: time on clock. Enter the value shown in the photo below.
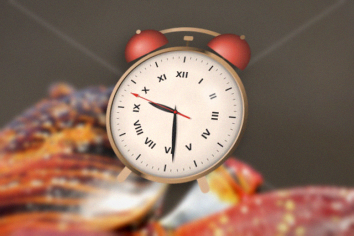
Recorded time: 9:28:48
